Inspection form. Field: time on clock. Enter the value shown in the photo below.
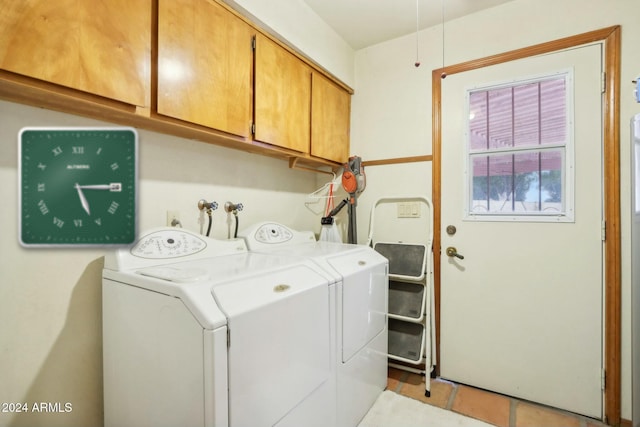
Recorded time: 5:15
